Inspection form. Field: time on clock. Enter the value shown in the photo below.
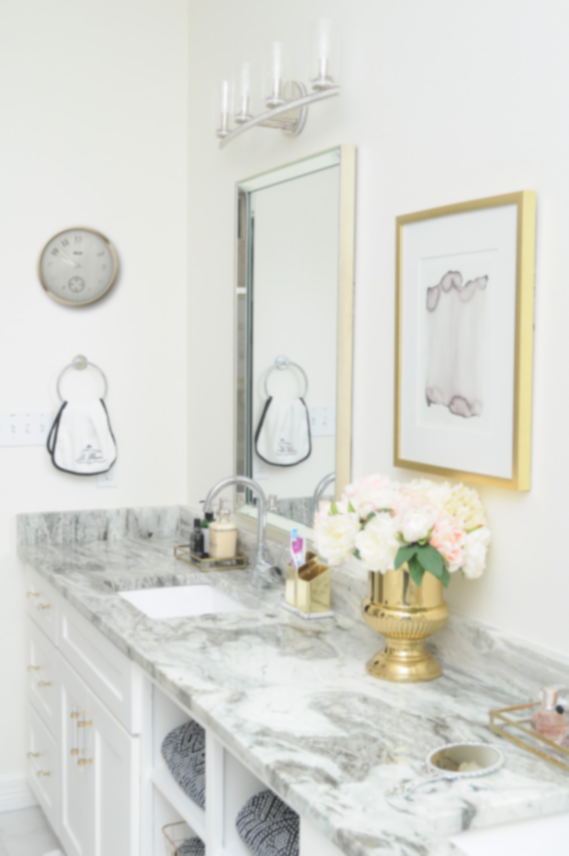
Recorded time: 9:52
